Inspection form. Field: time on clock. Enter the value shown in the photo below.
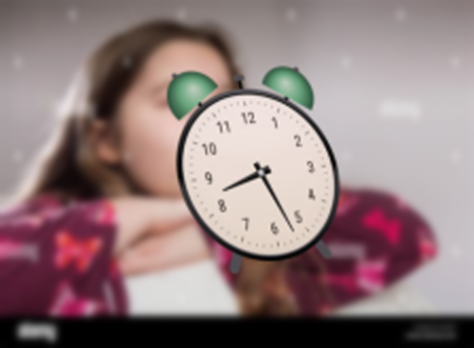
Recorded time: 8:27
